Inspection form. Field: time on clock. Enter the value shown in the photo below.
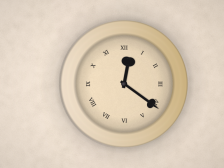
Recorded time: 12:21
